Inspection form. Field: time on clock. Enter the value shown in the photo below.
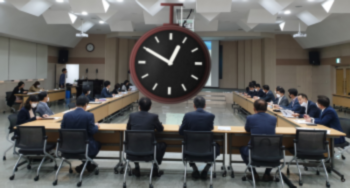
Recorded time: 12:50
